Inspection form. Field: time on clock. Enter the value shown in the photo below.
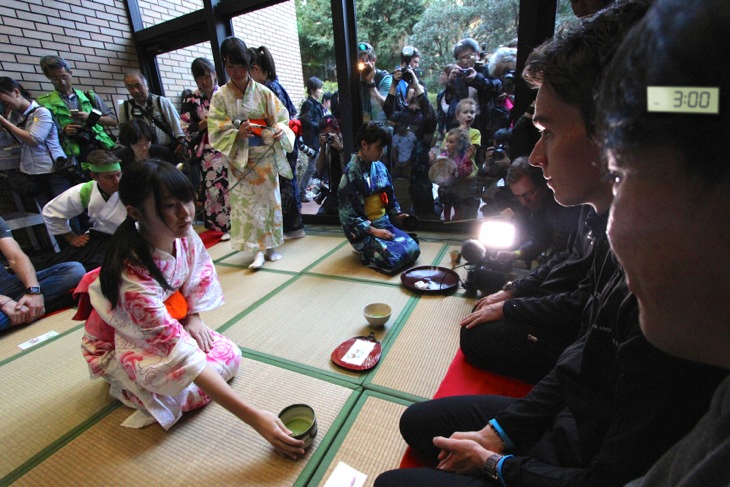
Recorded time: 3:00
